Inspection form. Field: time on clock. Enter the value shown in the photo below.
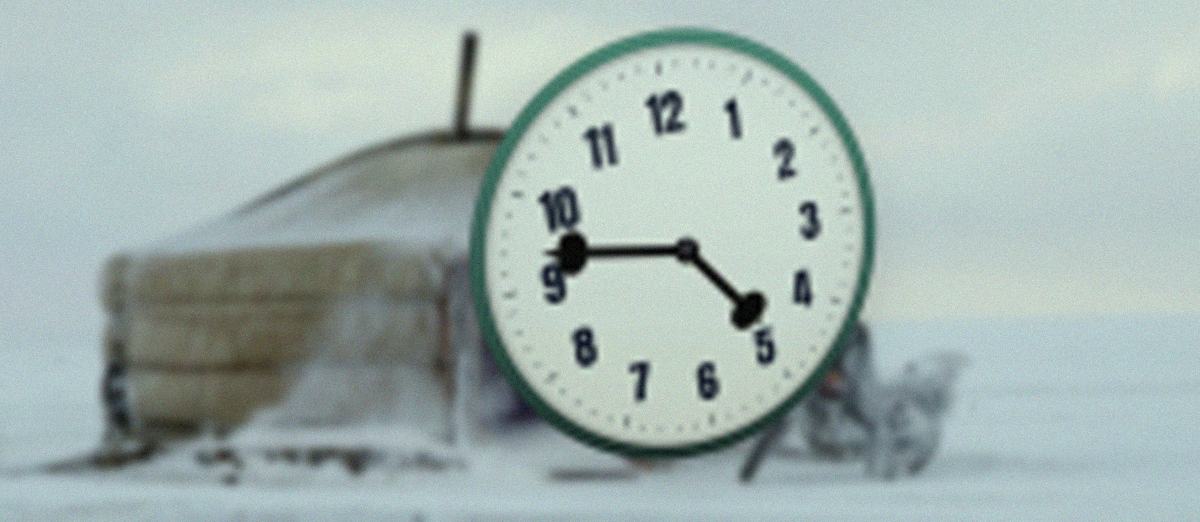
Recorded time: 4:47
